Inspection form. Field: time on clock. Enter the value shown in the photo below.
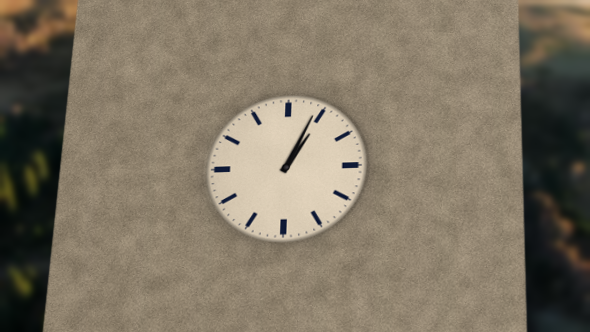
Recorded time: 1:04
